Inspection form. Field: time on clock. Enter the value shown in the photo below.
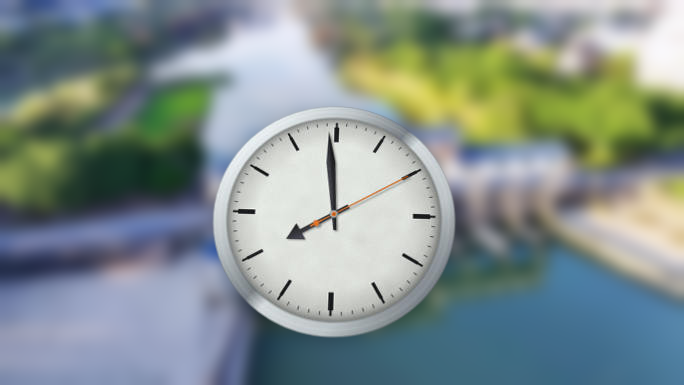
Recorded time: 7:59:10
